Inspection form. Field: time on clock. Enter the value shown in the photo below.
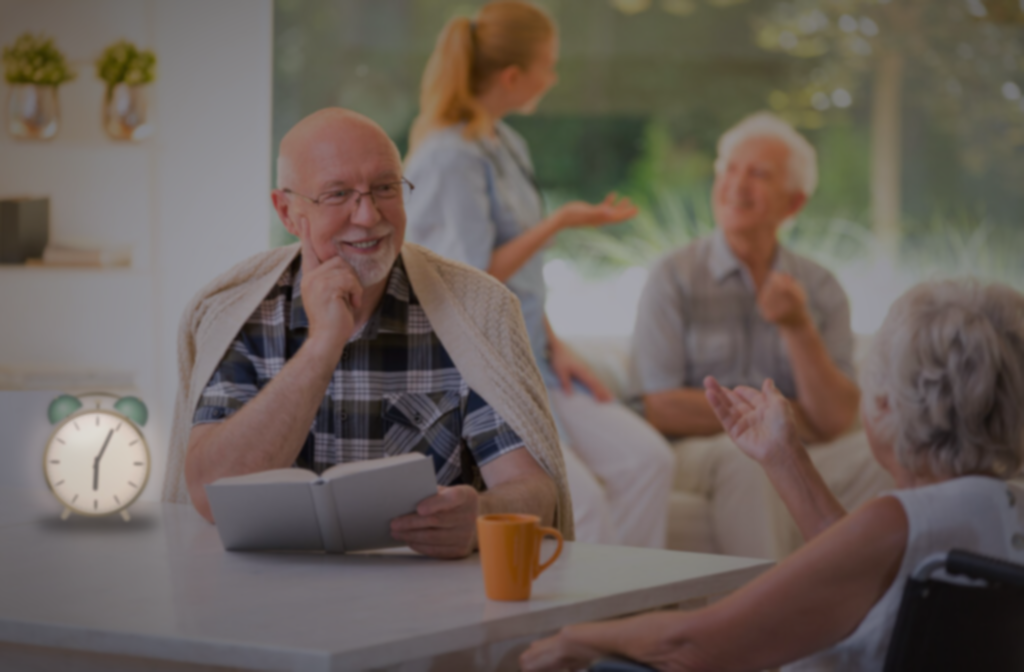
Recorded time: 6:04
